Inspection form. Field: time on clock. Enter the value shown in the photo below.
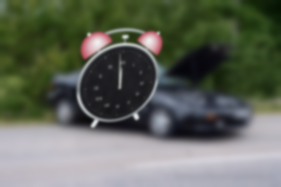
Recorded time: 11:59
